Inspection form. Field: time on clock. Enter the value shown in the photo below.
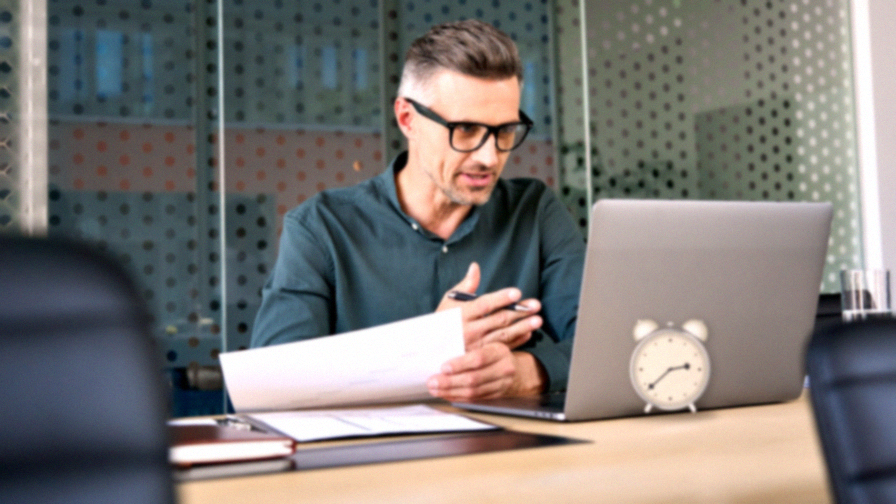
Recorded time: 2:38
